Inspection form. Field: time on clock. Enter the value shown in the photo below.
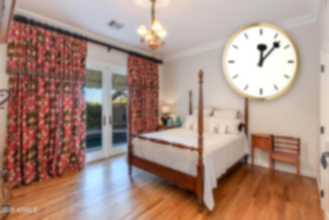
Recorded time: 12:07
